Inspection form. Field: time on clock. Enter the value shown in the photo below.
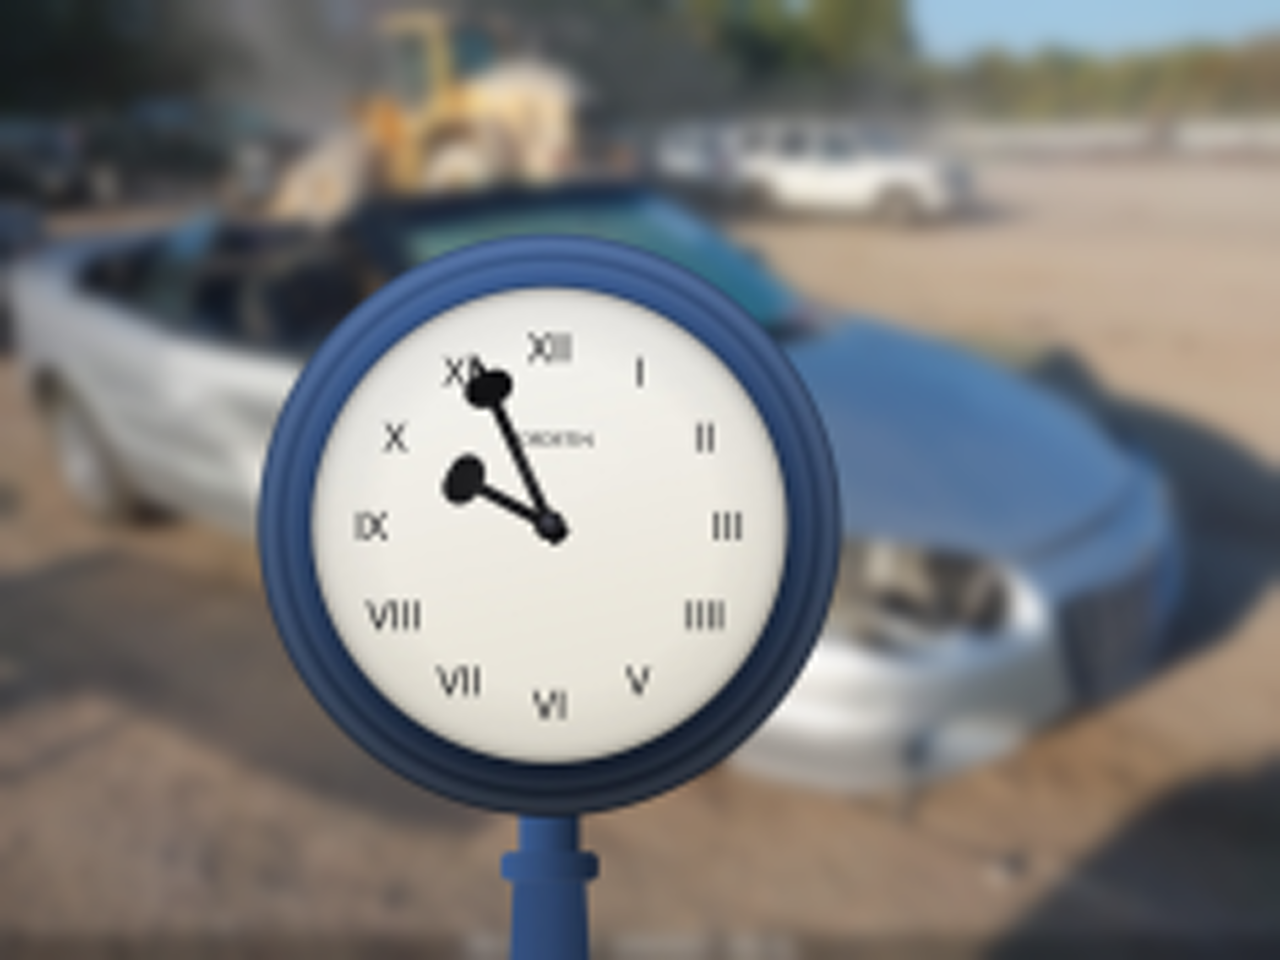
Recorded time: 9:56
